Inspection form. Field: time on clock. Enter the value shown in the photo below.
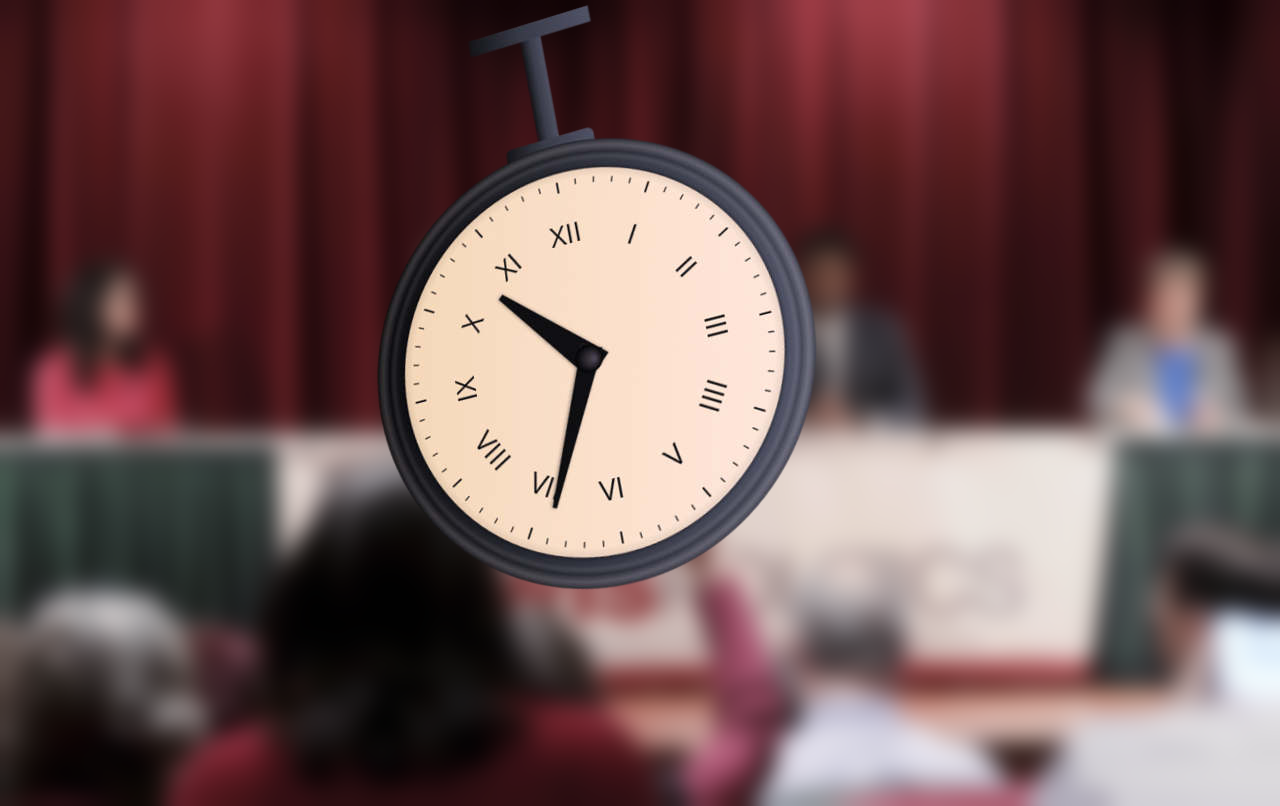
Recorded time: 10:34
